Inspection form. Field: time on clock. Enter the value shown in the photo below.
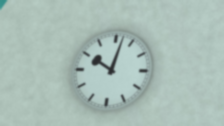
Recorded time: 10:02
